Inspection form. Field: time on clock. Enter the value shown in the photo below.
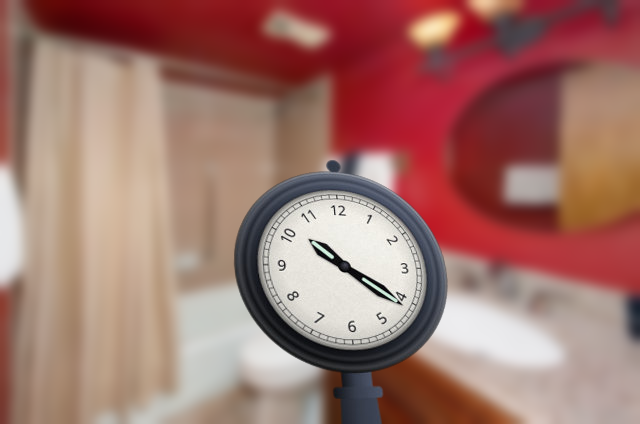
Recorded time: 10:21
